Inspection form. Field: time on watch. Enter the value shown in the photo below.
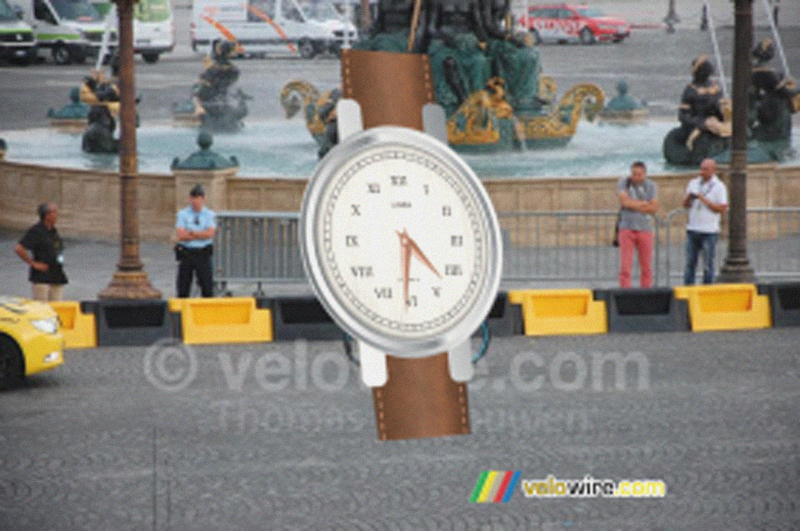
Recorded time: 4:31
